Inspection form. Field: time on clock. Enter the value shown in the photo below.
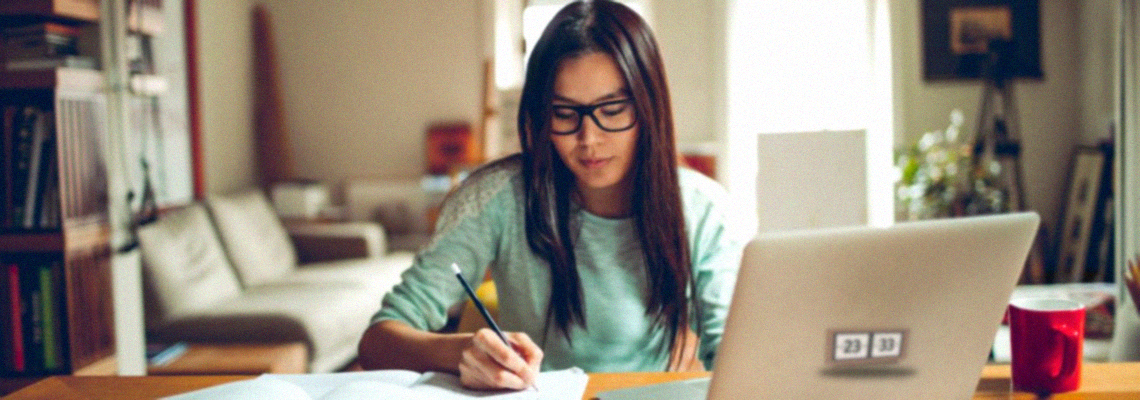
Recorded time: 23:33
